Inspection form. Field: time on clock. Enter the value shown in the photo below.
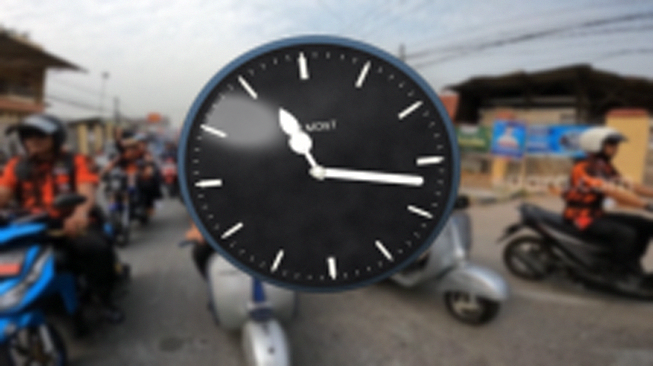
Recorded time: 11:17
